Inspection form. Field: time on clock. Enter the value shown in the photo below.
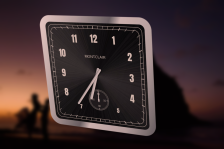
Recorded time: 6:36
